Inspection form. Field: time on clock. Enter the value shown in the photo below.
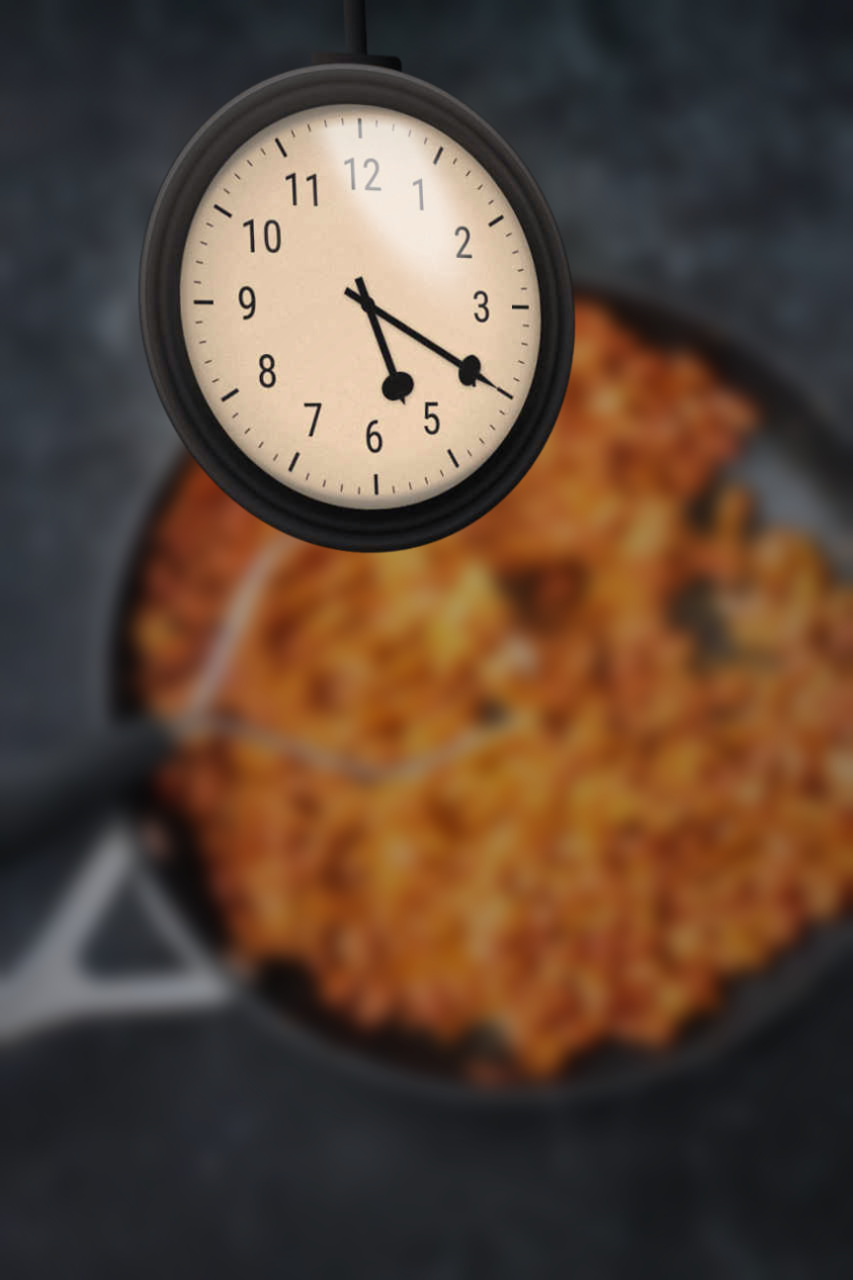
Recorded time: 5:20
